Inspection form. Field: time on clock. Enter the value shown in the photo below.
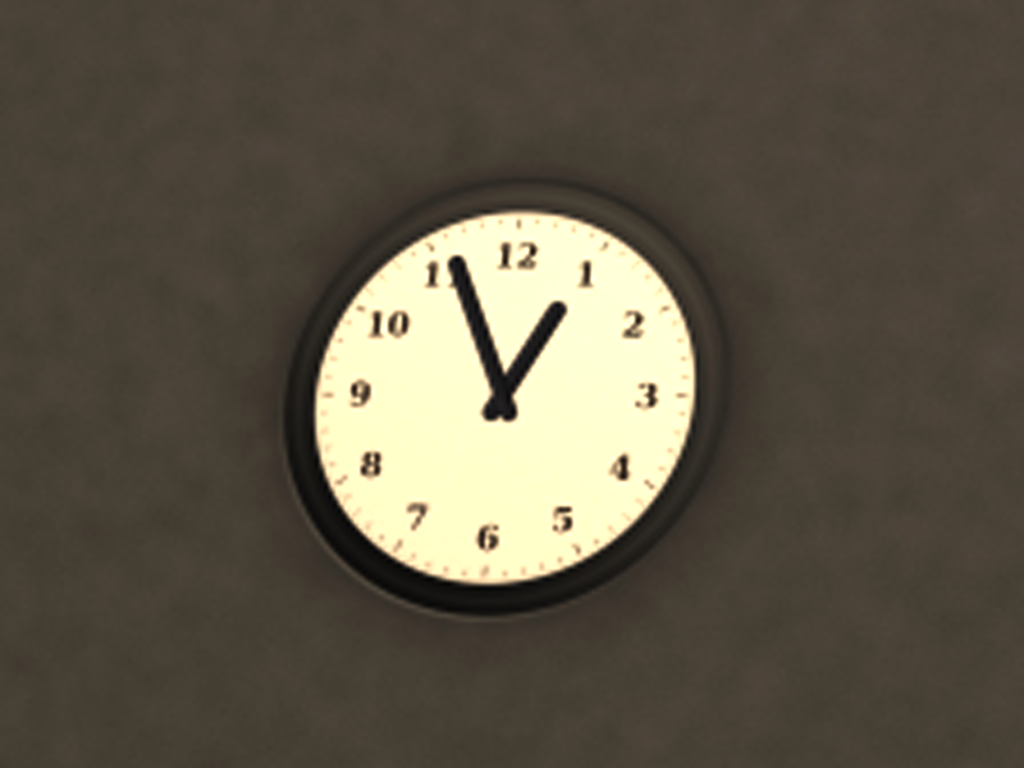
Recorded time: 12:56
